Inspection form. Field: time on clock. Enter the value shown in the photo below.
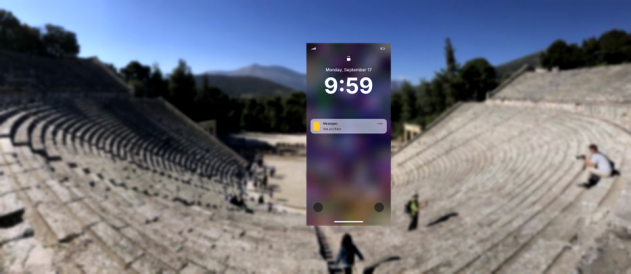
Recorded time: 9:59
